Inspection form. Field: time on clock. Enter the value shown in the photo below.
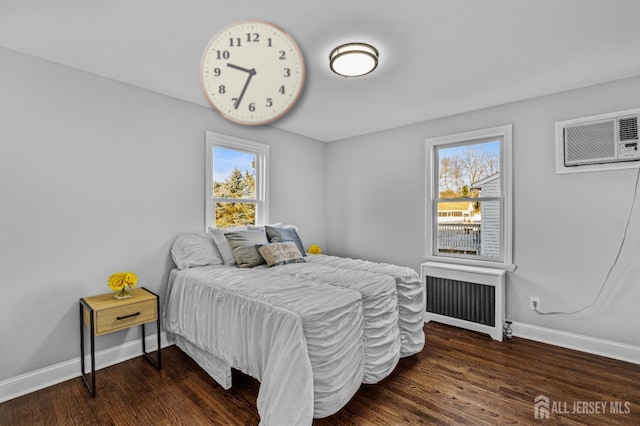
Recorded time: 9:34
